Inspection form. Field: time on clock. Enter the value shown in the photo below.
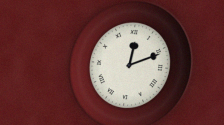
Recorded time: 12:11
